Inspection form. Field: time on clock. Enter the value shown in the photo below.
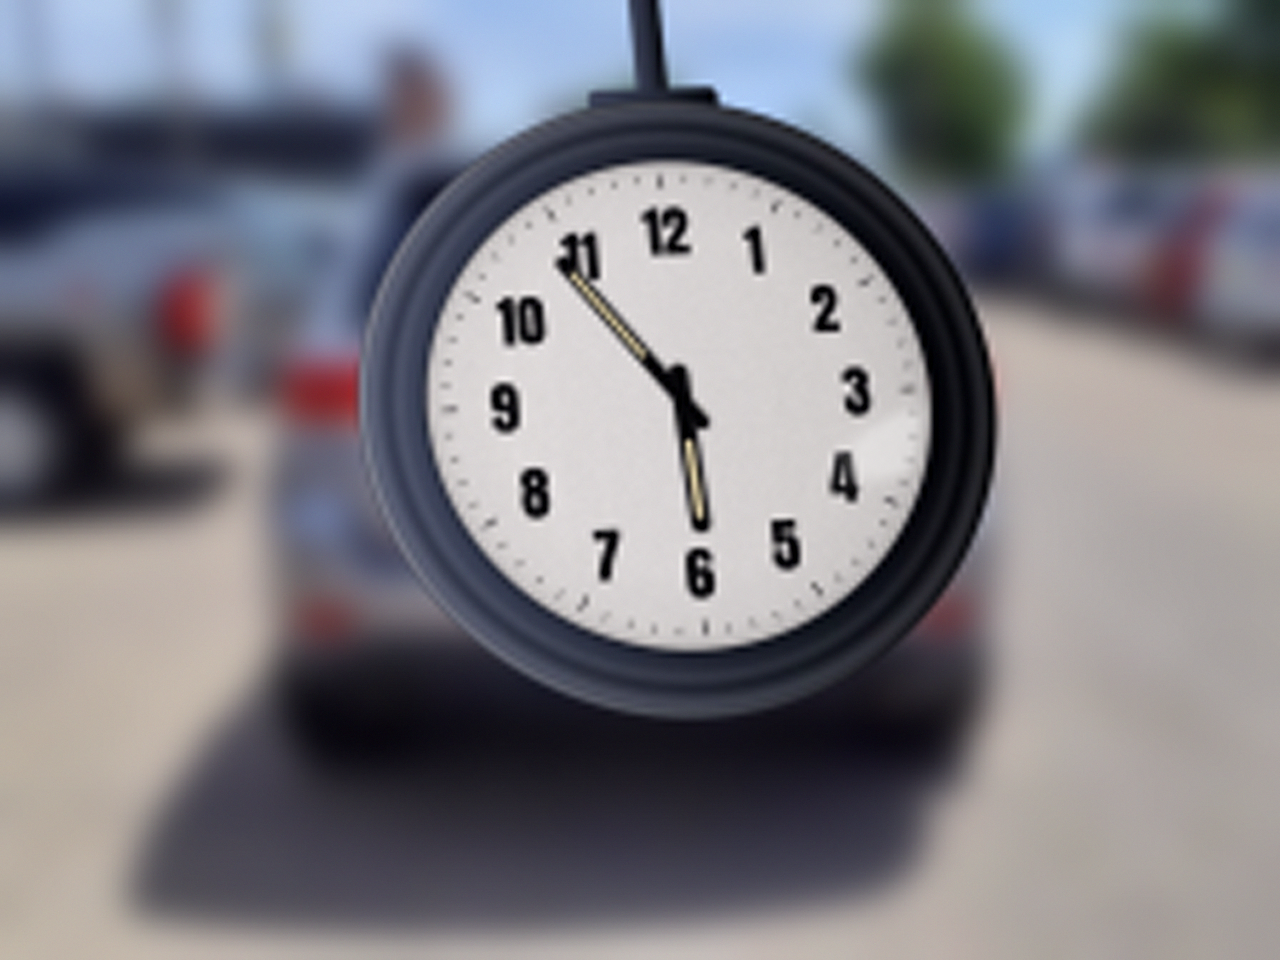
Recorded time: 5:54
